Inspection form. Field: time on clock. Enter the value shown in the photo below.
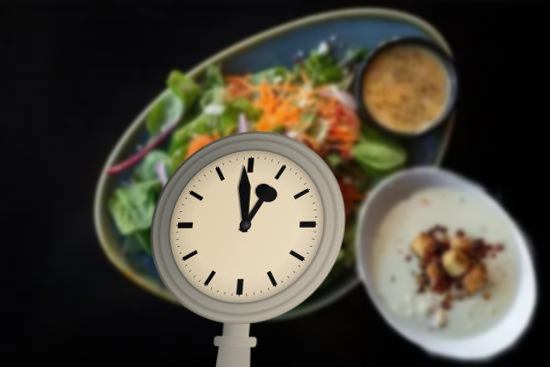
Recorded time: 12:59
